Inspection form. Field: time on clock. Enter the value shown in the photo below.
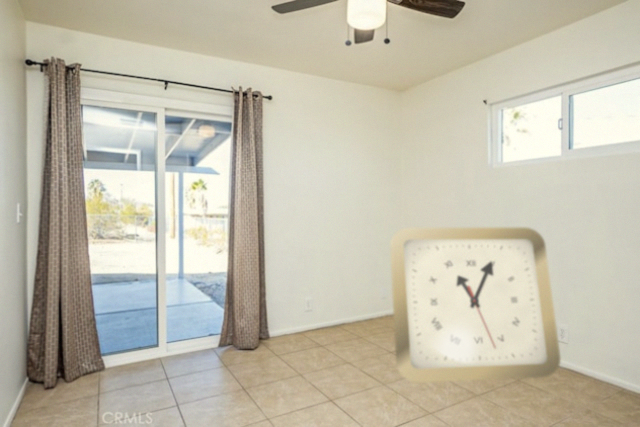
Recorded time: 11:04:27
